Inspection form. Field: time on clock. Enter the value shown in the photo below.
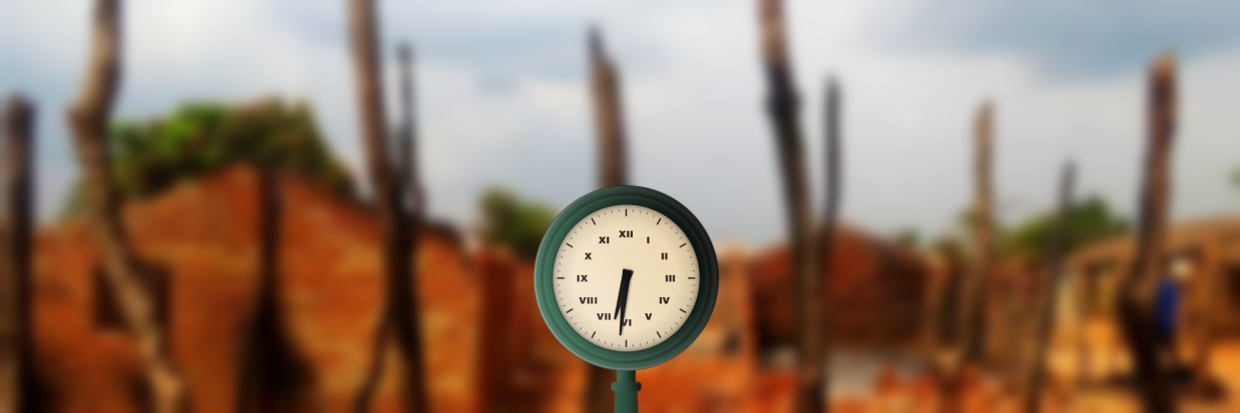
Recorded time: 6:31
